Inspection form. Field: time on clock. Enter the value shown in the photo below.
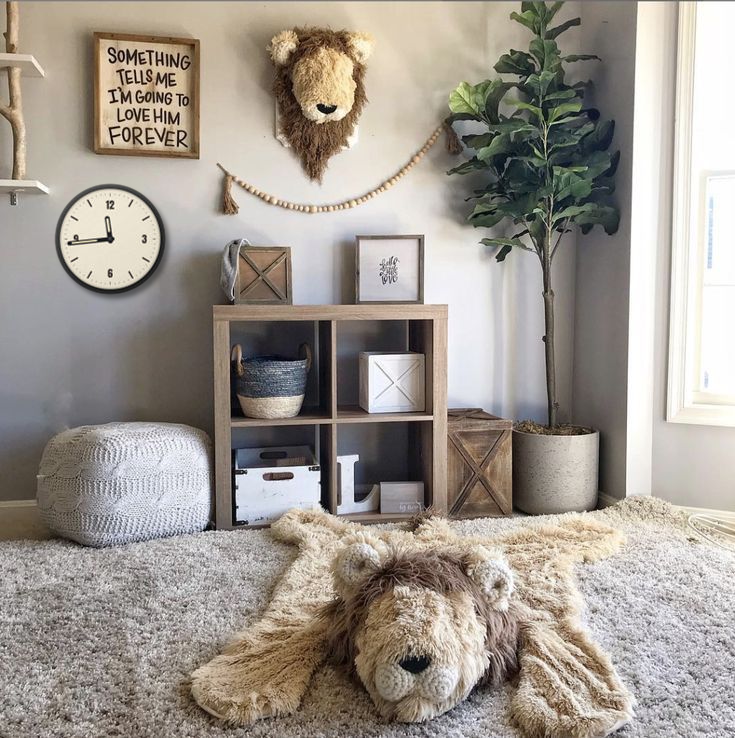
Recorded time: 11:44
